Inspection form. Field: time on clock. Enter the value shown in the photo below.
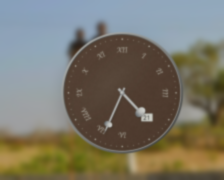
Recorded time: 4:34
